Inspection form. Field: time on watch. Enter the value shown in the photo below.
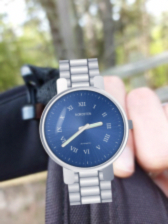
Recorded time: 2:39
